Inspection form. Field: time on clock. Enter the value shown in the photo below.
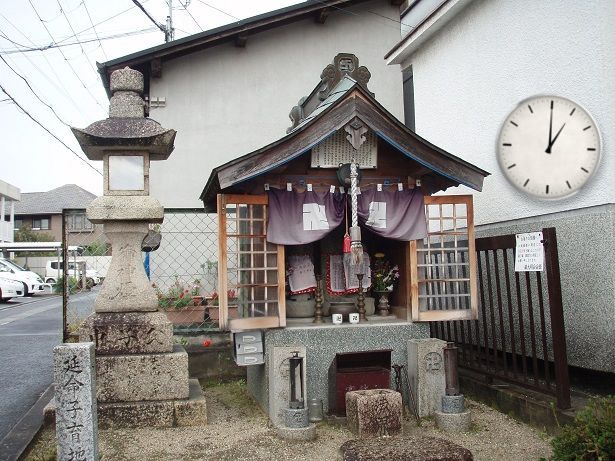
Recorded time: 1:00
